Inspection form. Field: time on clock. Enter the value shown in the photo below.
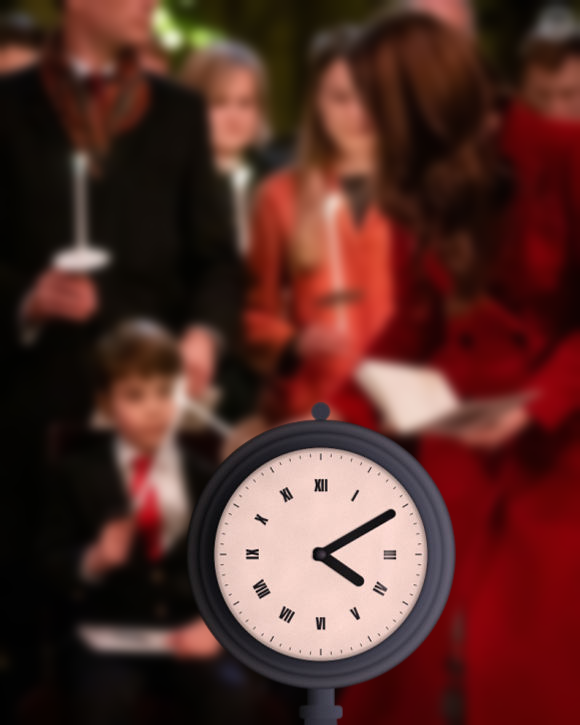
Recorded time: 4:10
